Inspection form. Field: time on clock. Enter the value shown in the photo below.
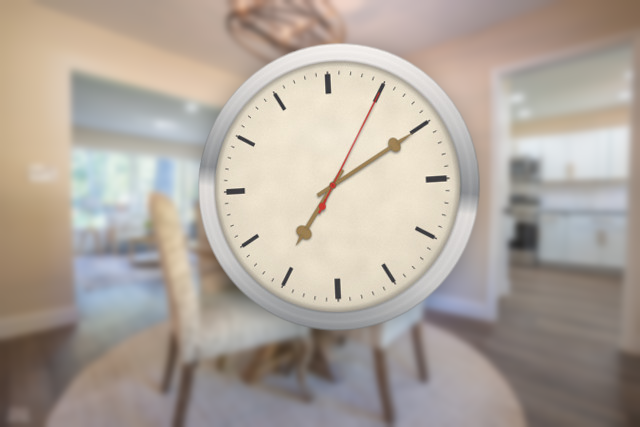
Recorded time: 7:10:05
